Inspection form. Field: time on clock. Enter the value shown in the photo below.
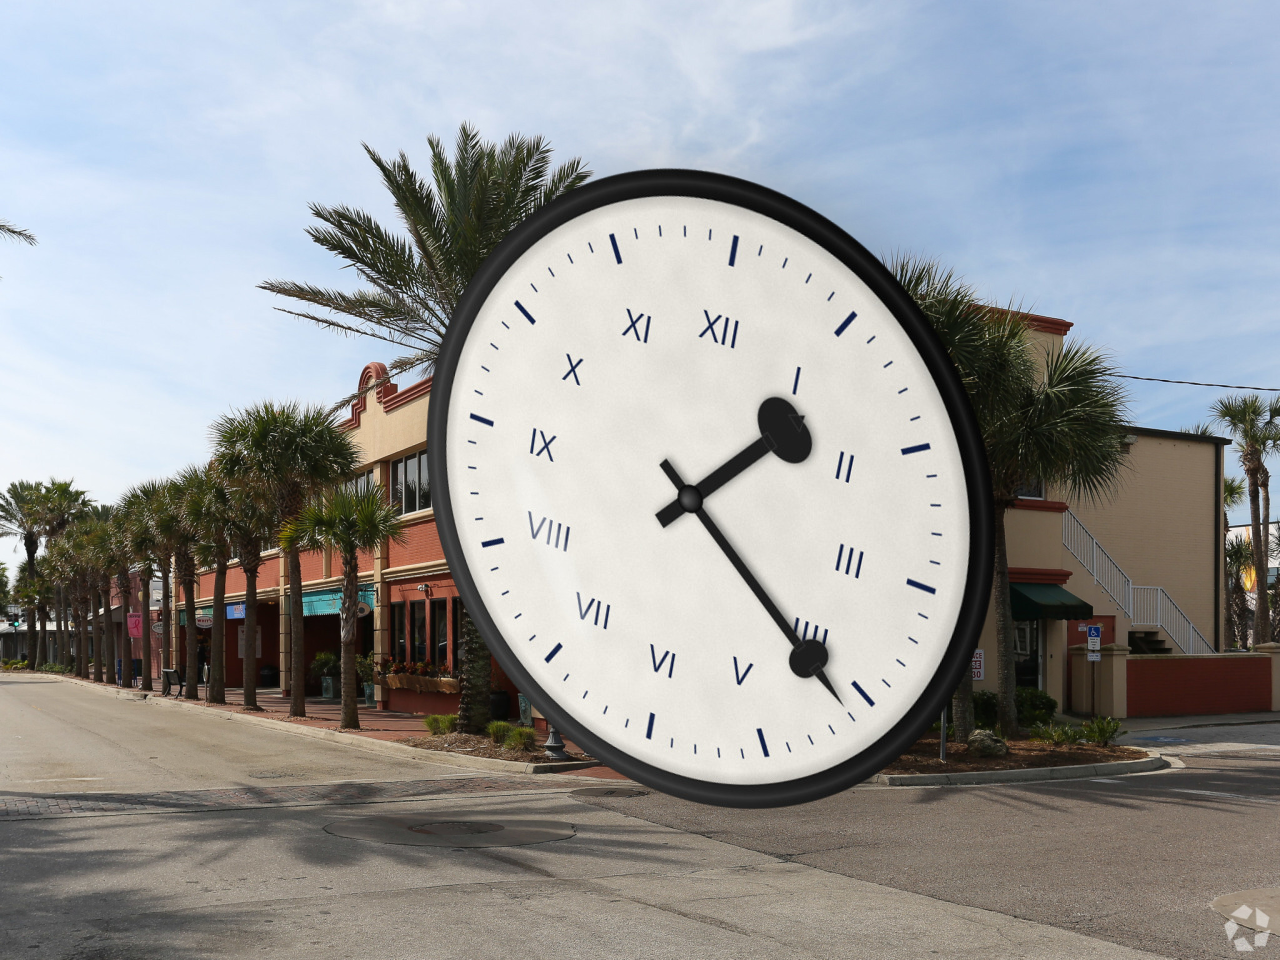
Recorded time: 1:21
